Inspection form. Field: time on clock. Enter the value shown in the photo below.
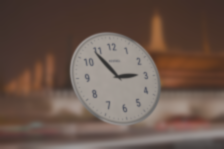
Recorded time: 2:54
